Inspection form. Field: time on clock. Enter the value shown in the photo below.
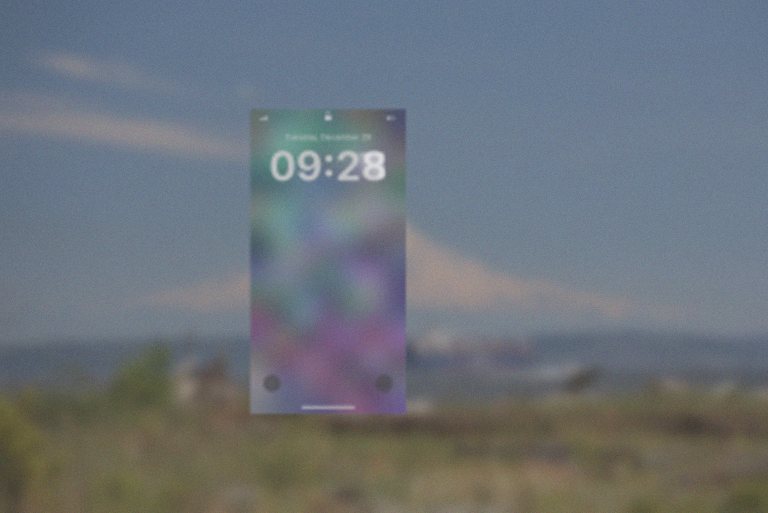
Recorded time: 9:28
